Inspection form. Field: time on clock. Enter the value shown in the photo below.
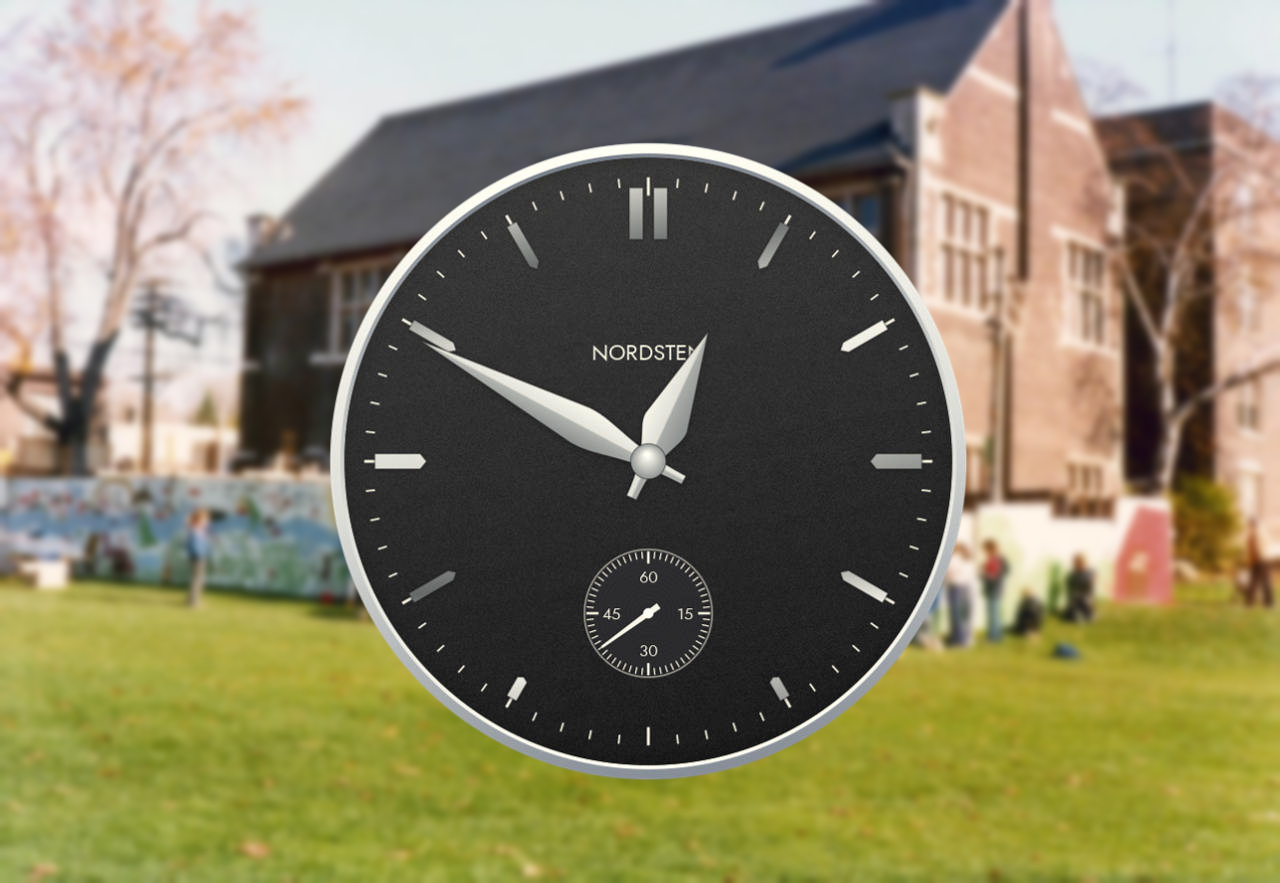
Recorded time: 12:49:39
